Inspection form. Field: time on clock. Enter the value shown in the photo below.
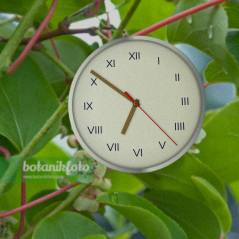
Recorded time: 6:51:23
